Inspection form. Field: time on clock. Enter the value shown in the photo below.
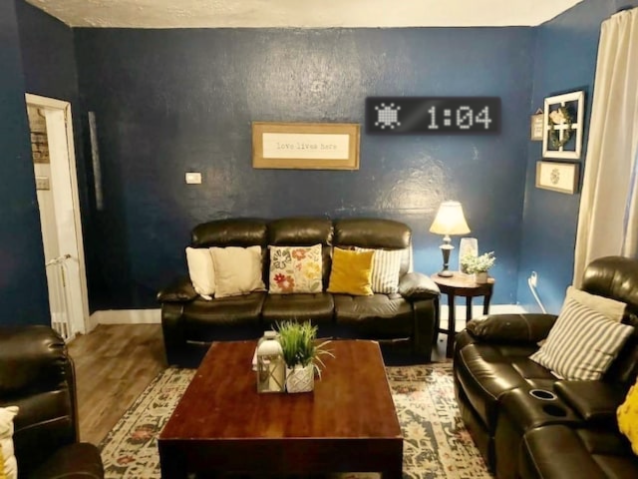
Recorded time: 1:04
